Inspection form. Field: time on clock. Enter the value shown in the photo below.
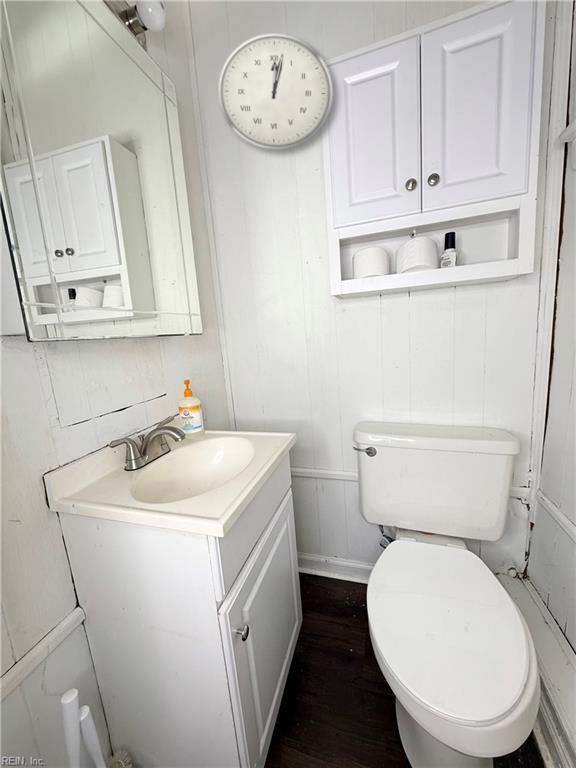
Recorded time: 12:02
